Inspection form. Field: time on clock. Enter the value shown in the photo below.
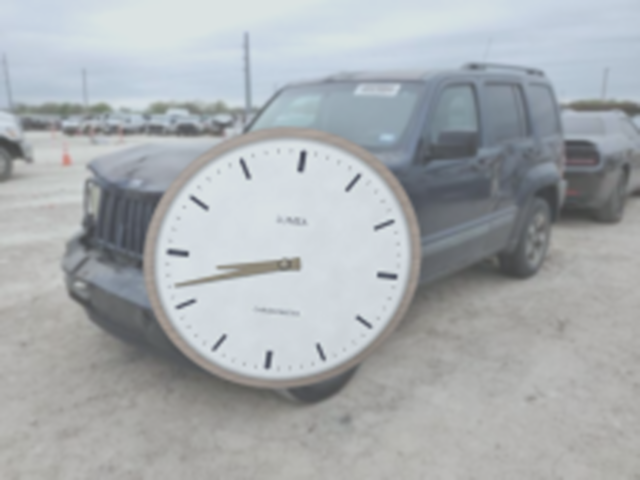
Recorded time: 8:42
